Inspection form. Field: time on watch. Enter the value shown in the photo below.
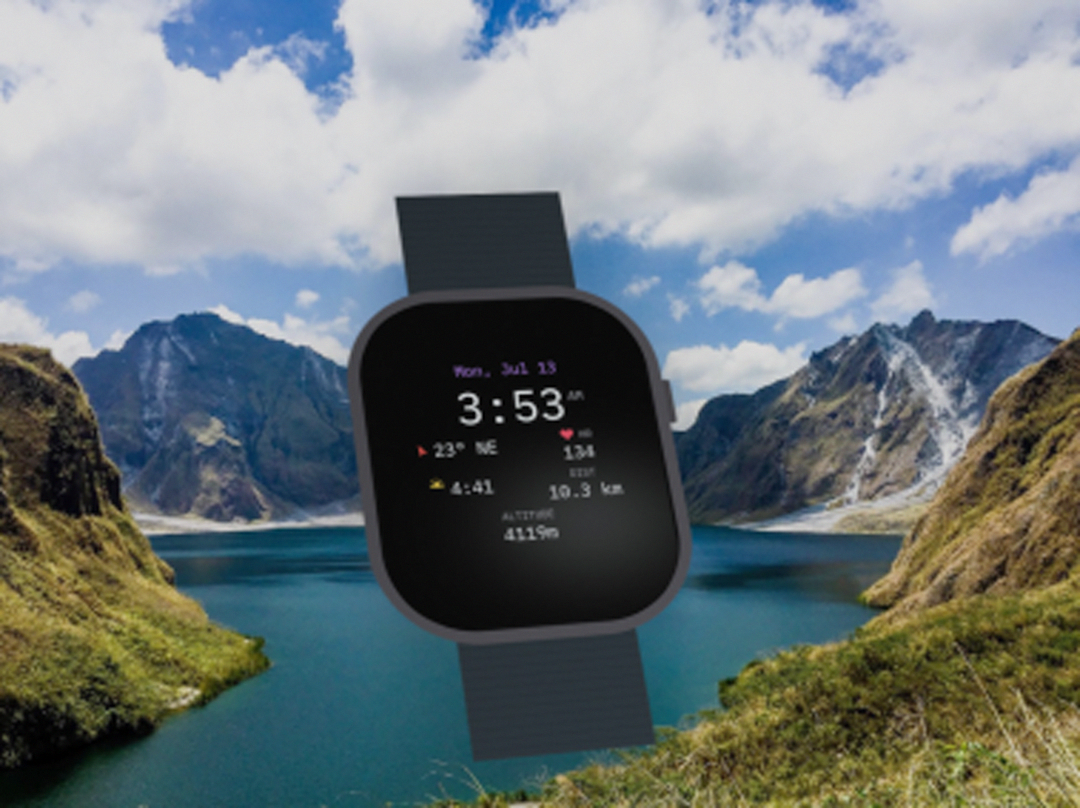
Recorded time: 3:53
